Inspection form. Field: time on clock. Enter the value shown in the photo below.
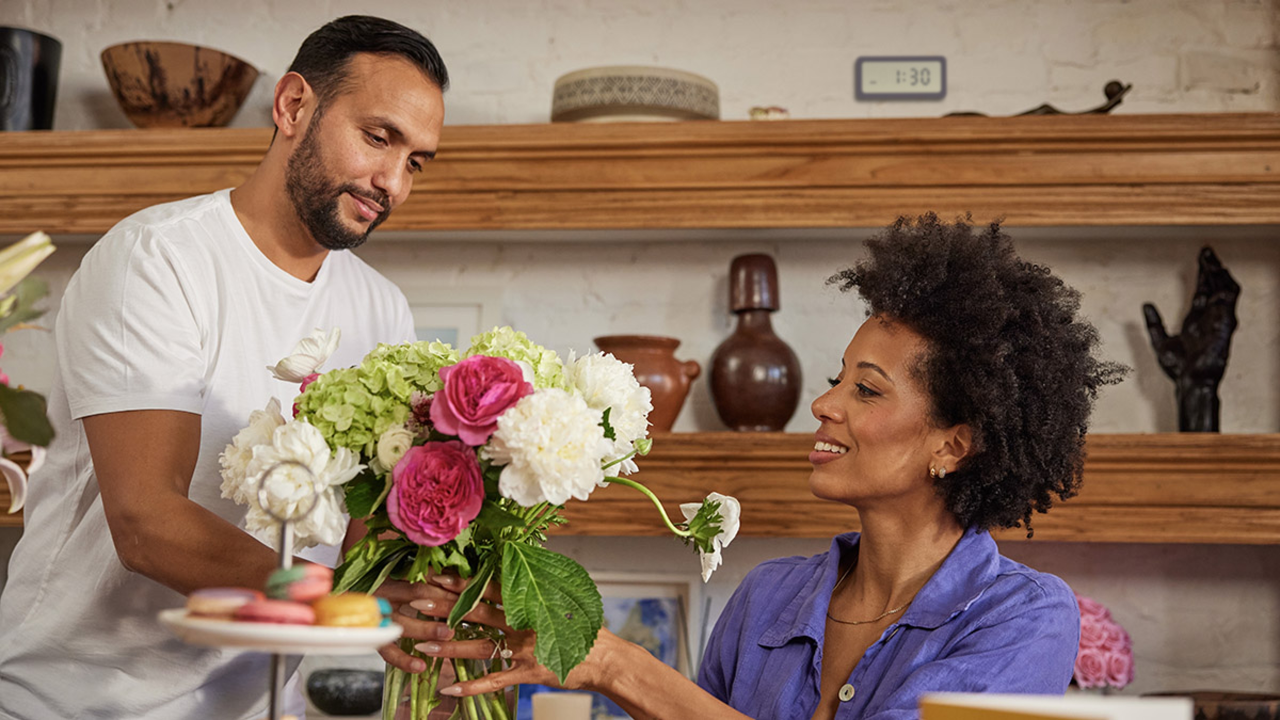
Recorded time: 1:30
